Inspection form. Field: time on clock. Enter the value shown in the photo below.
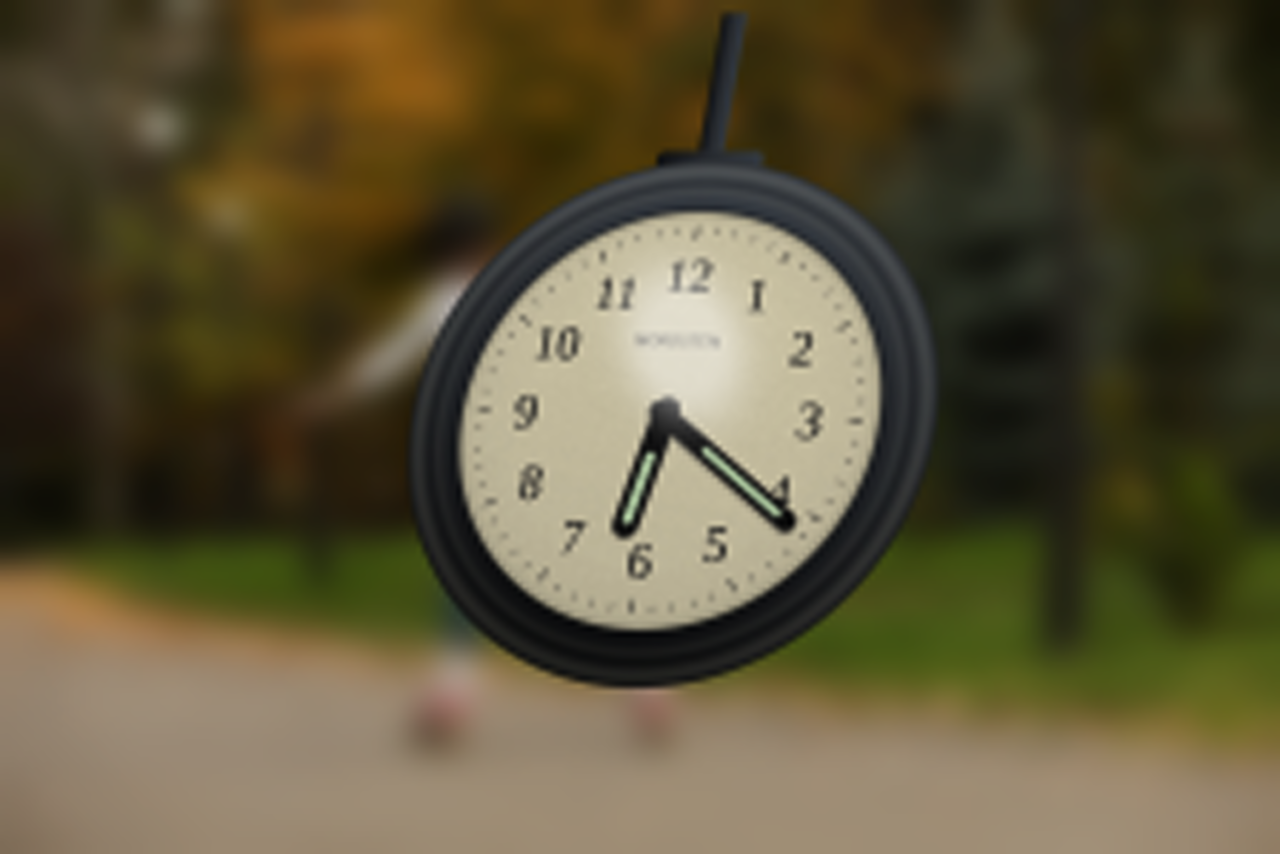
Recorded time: 6:21
